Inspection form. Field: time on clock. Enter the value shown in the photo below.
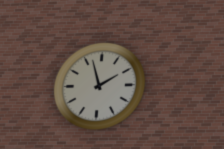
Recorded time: 1:57
